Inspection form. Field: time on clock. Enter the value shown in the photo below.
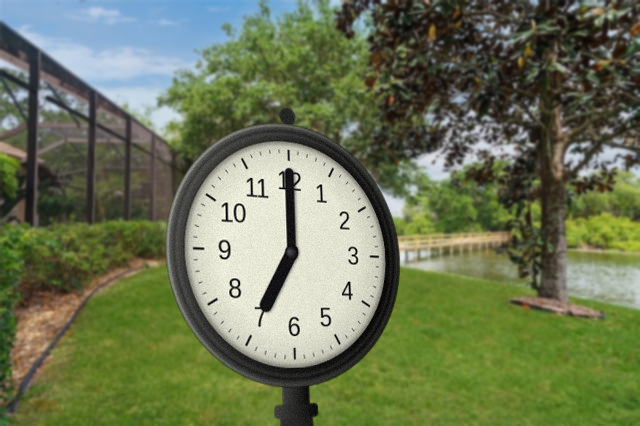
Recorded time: 7:00
